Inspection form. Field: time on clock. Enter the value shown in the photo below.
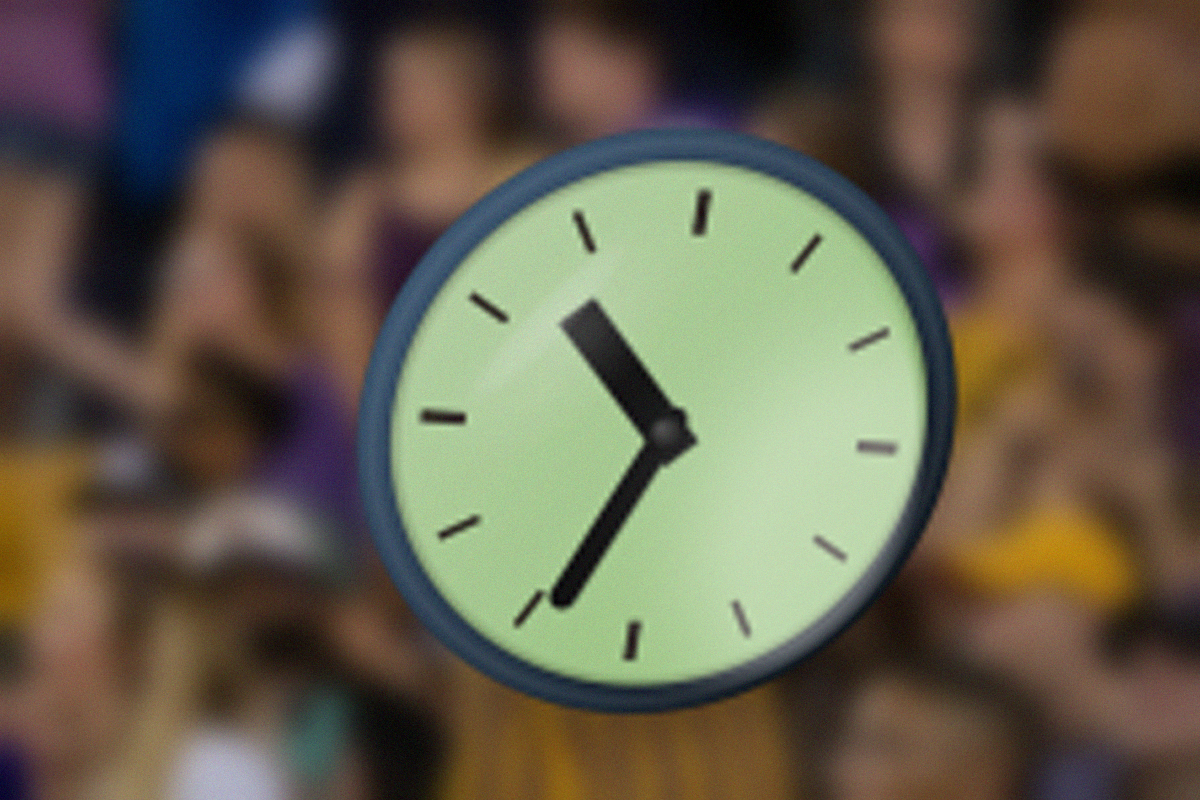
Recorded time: 10:34
